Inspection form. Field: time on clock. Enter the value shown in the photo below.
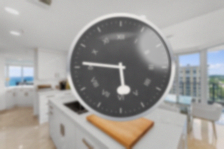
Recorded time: 5:46
